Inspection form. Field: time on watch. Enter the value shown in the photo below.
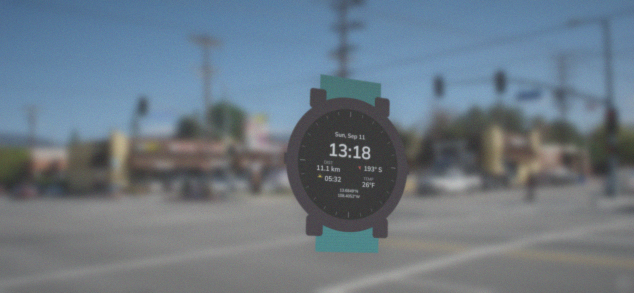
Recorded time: 13:18
